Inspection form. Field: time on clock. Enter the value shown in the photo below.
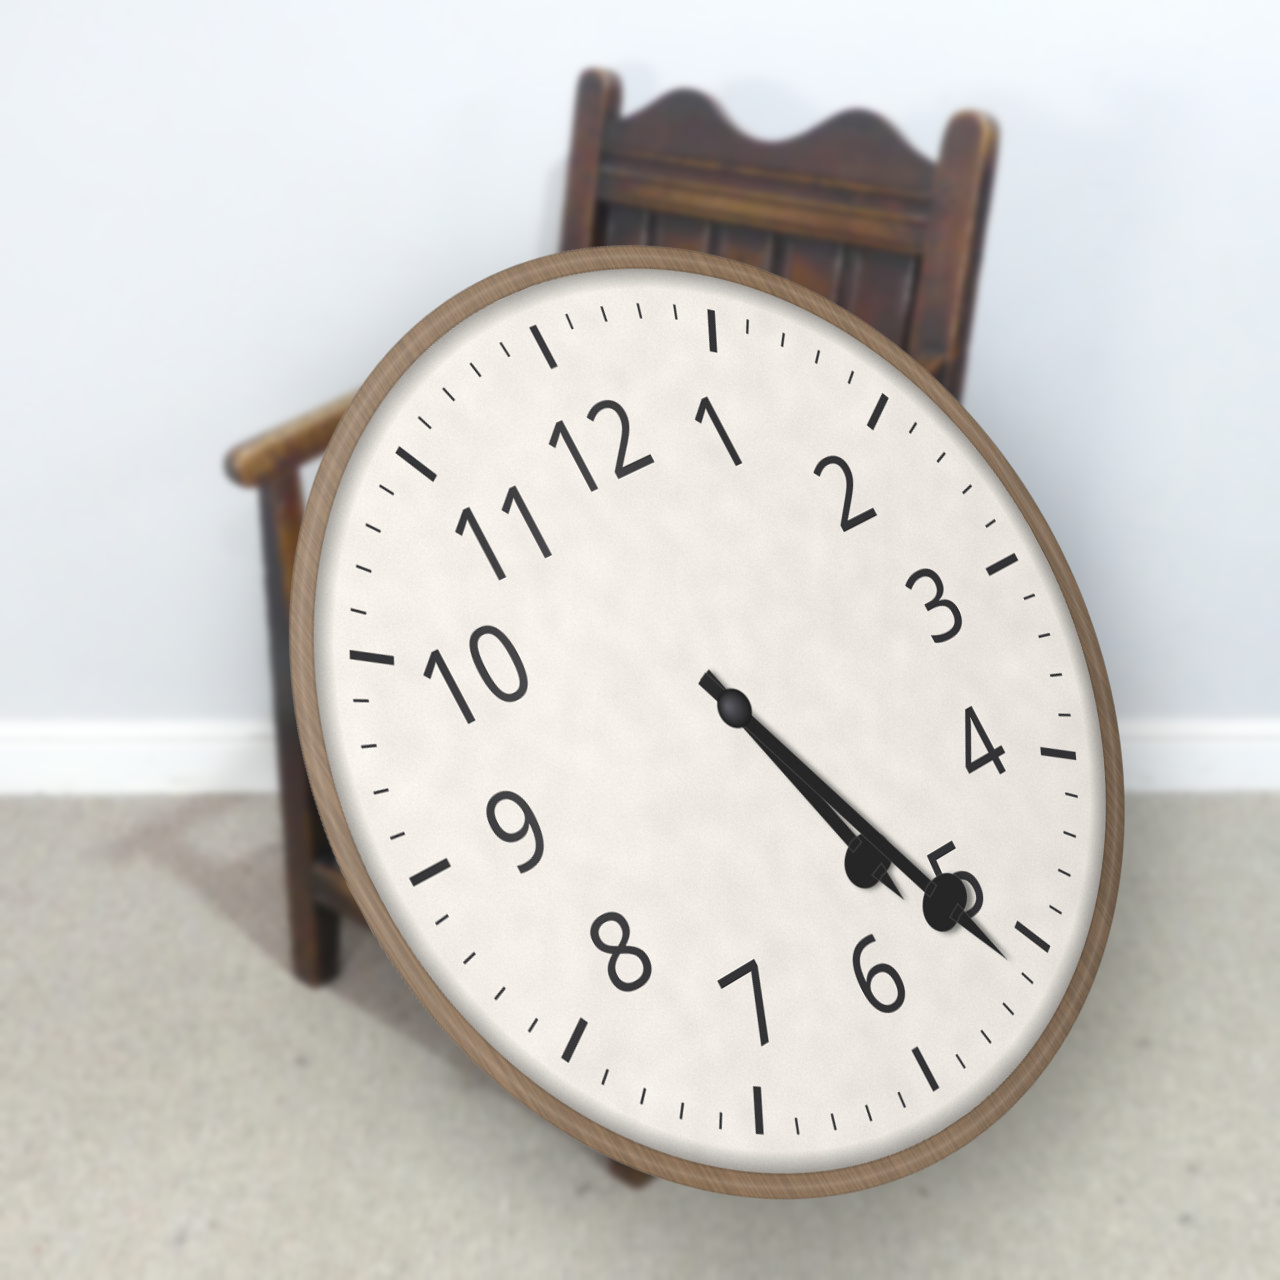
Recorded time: 5:26
